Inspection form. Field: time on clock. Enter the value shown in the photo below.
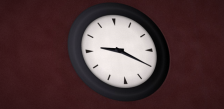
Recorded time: 9:20
